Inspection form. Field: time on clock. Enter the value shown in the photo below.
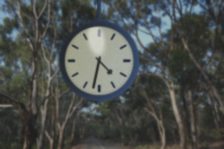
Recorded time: 4:32
